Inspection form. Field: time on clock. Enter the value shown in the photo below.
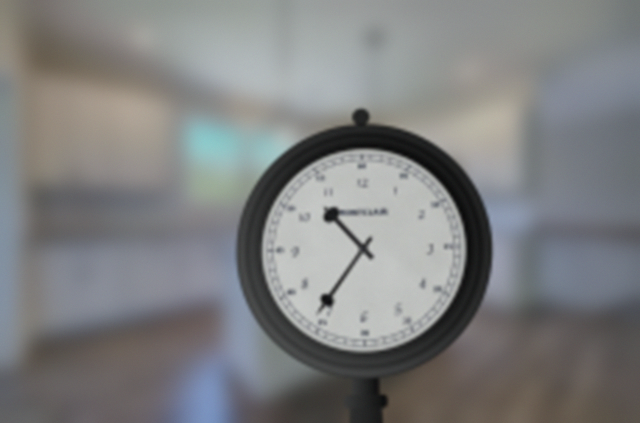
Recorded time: 10:36
